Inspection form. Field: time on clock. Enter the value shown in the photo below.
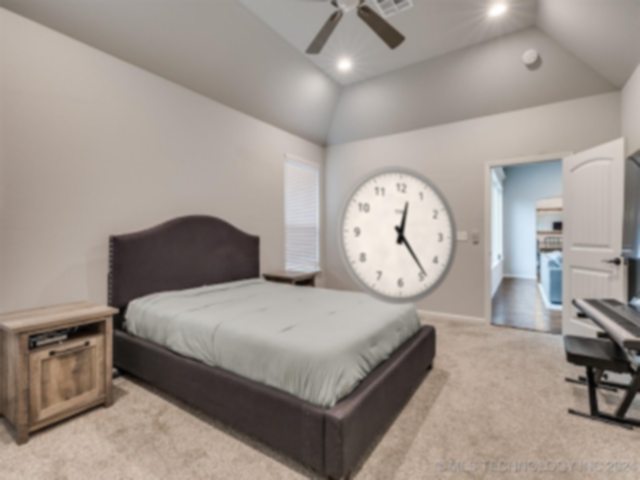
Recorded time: 12:24
